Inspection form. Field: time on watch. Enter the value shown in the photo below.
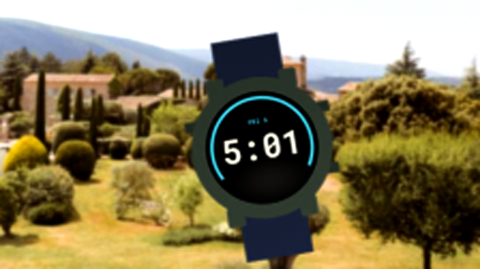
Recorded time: 5:01
